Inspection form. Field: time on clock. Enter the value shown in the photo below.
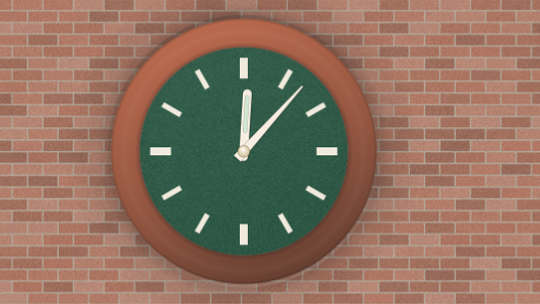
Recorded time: 12:07
